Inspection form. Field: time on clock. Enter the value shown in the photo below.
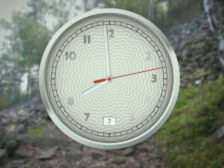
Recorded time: 7:59:13
